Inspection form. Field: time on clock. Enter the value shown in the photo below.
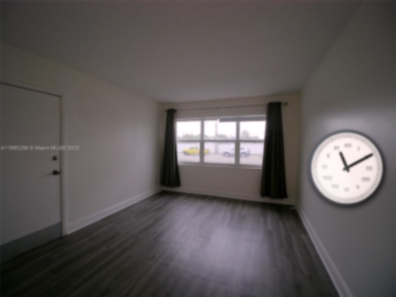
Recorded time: 11:10
